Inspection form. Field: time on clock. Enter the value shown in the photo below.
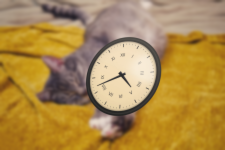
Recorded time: 4:42
